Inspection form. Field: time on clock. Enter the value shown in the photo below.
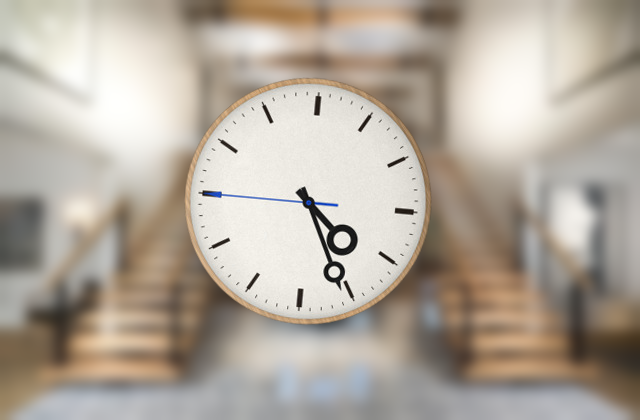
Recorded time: 4:25:45
